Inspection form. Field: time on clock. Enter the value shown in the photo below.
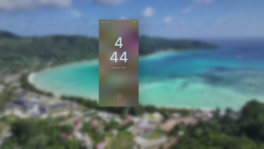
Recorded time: 4:44
